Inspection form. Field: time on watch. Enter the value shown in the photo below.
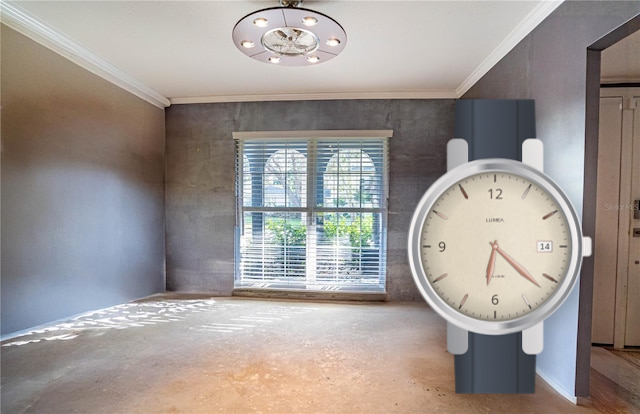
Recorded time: 6:22
